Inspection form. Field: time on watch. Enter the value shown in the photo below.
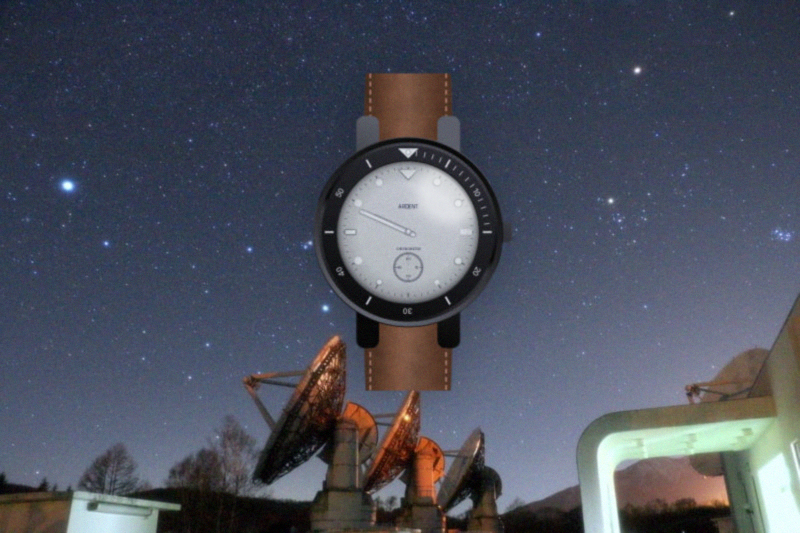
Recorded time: 9:49
